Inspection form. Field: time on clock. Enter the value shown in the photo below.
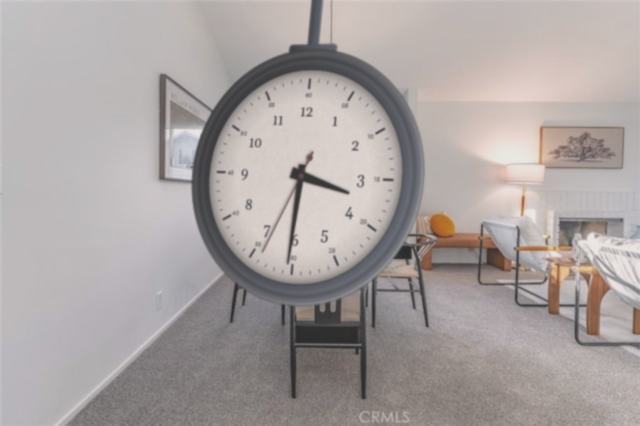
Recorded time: 3:30:34
